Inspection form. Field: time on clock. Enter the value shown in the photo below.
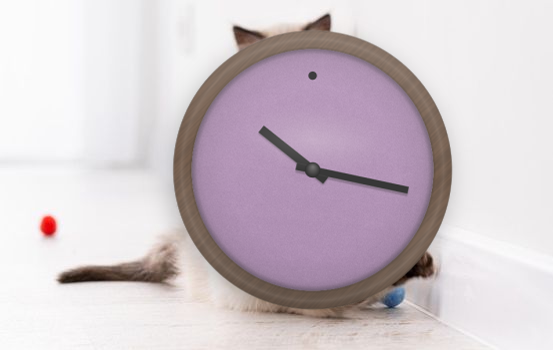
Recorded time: 10:17
